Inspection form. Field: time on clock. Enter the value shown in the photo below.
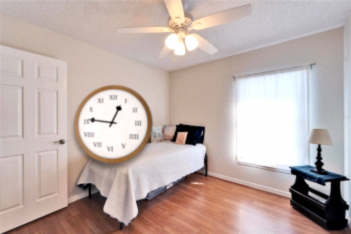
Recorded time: 12:46
